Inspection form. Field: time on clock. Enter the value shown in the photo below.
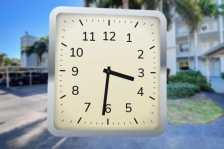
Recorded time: 3:31
